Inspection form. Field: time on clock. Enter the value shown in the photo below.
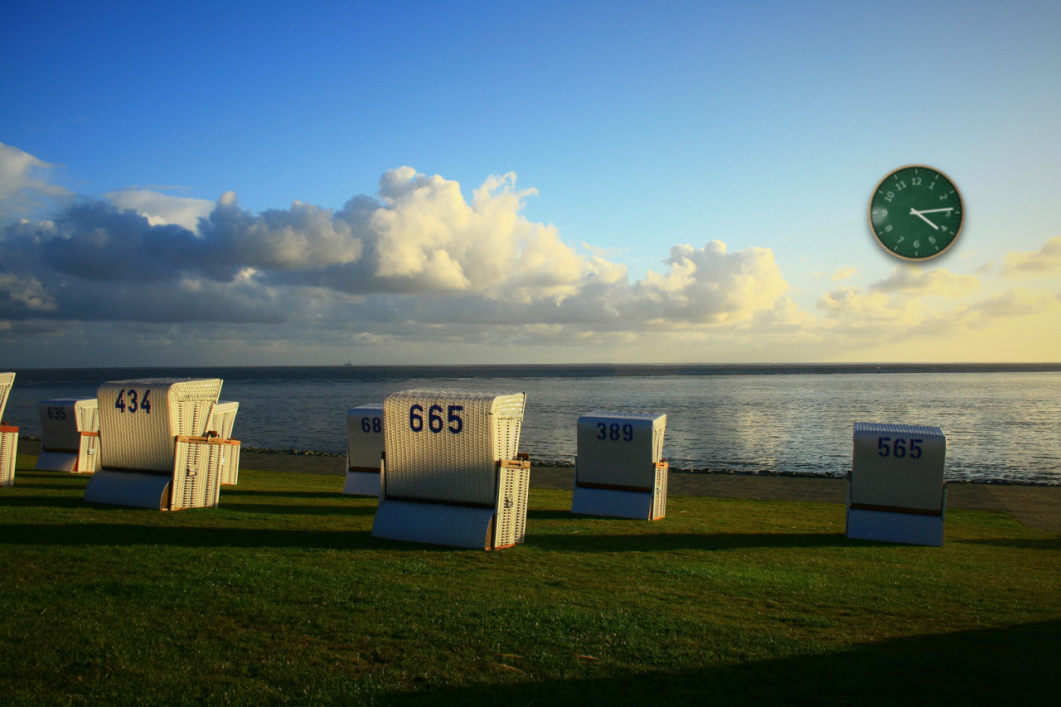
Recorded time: 4:14
